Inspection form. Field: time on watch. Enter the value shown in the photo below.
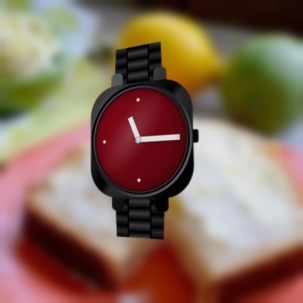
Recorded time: 11:15
